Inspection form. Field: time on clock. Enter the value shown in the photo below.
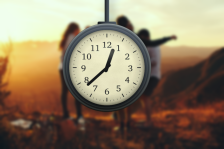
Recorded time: 12:38
